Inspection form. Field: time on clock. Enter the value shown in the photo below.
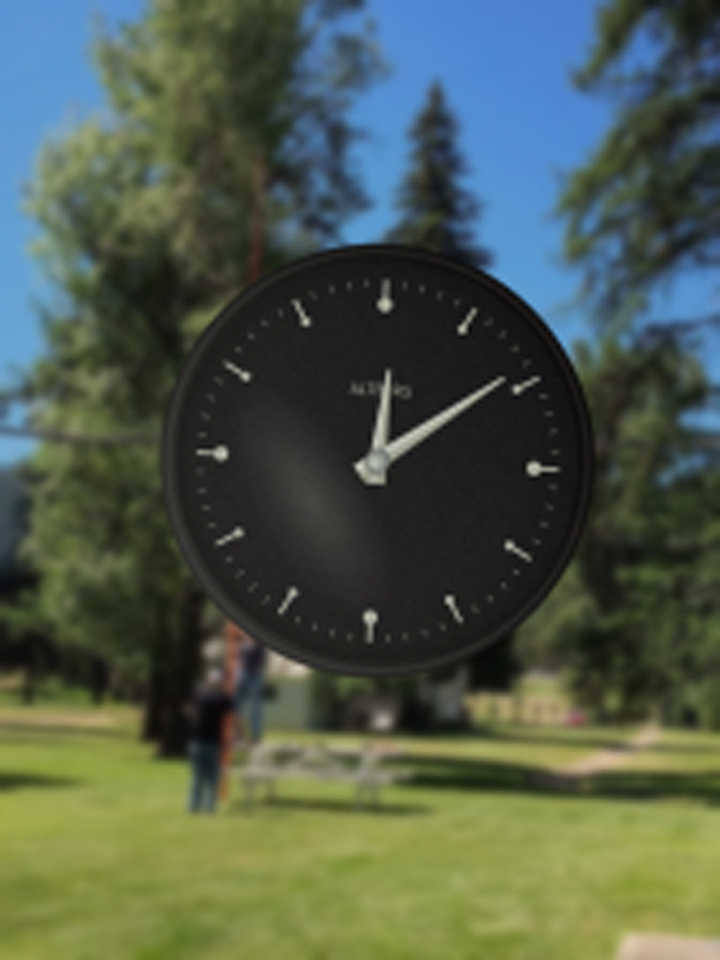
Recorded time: 12:09
